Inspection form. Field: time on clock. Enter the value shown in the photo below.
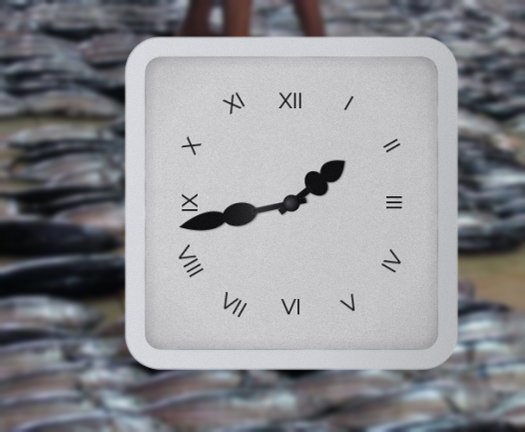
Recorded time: 1:43
